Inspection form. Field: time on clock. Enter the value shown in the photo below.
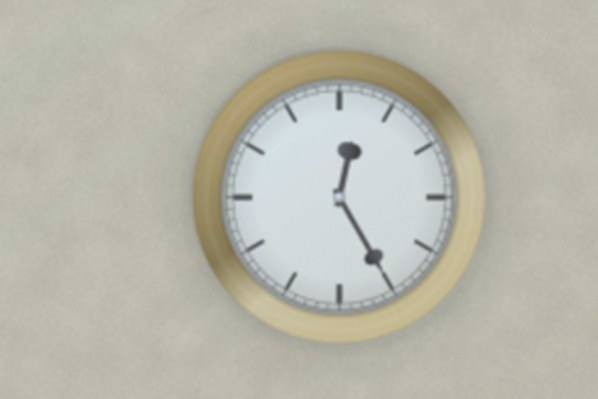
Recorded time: 12:25
